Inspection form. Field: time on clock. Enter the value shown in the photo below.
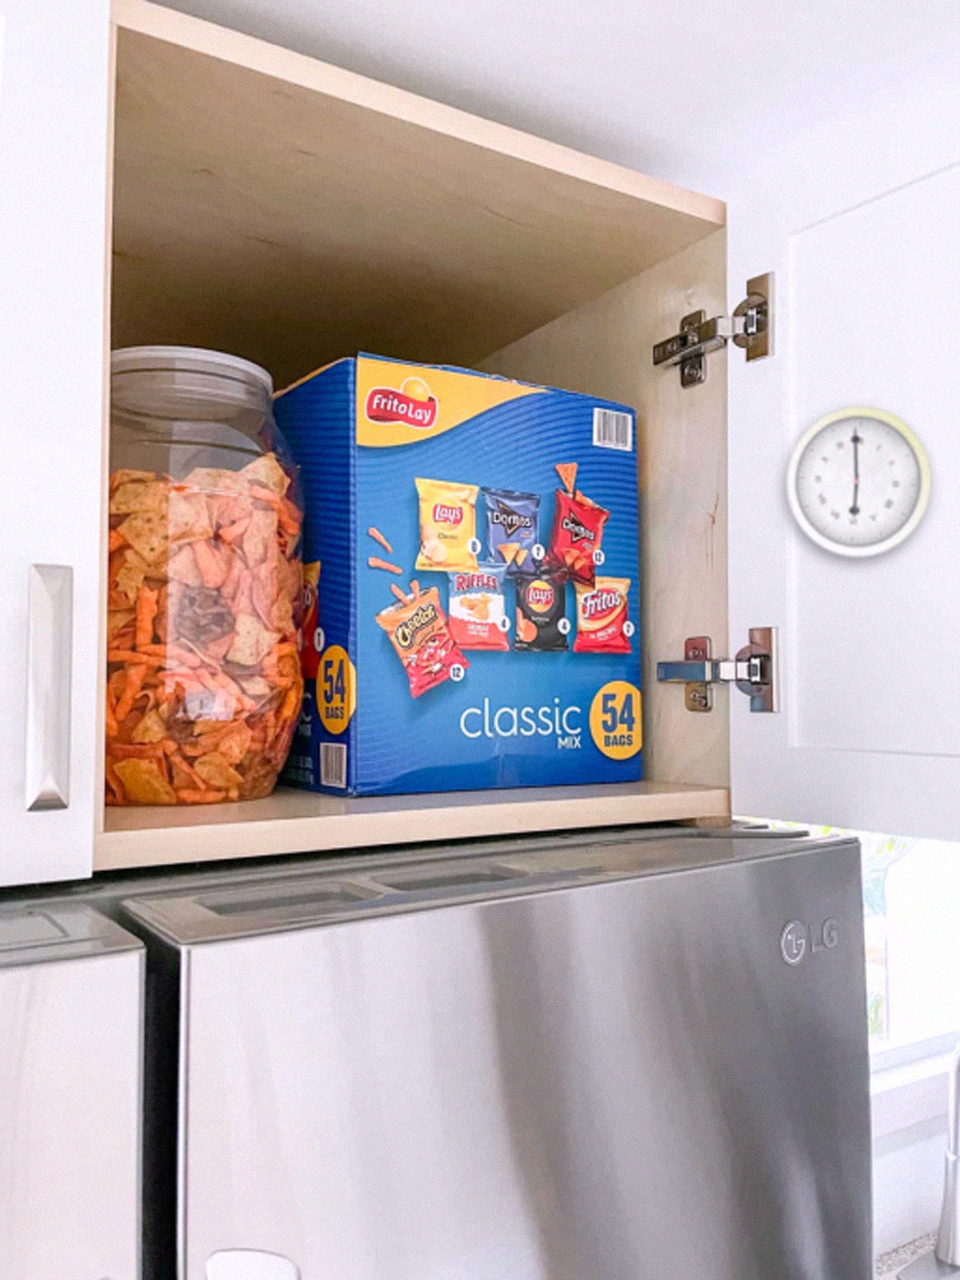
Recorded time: 5:59
